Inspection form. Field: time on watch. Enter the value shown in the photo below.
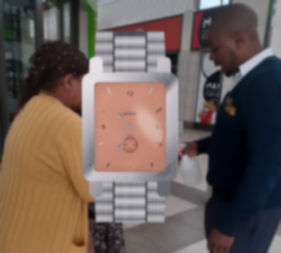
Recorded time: 10:34
